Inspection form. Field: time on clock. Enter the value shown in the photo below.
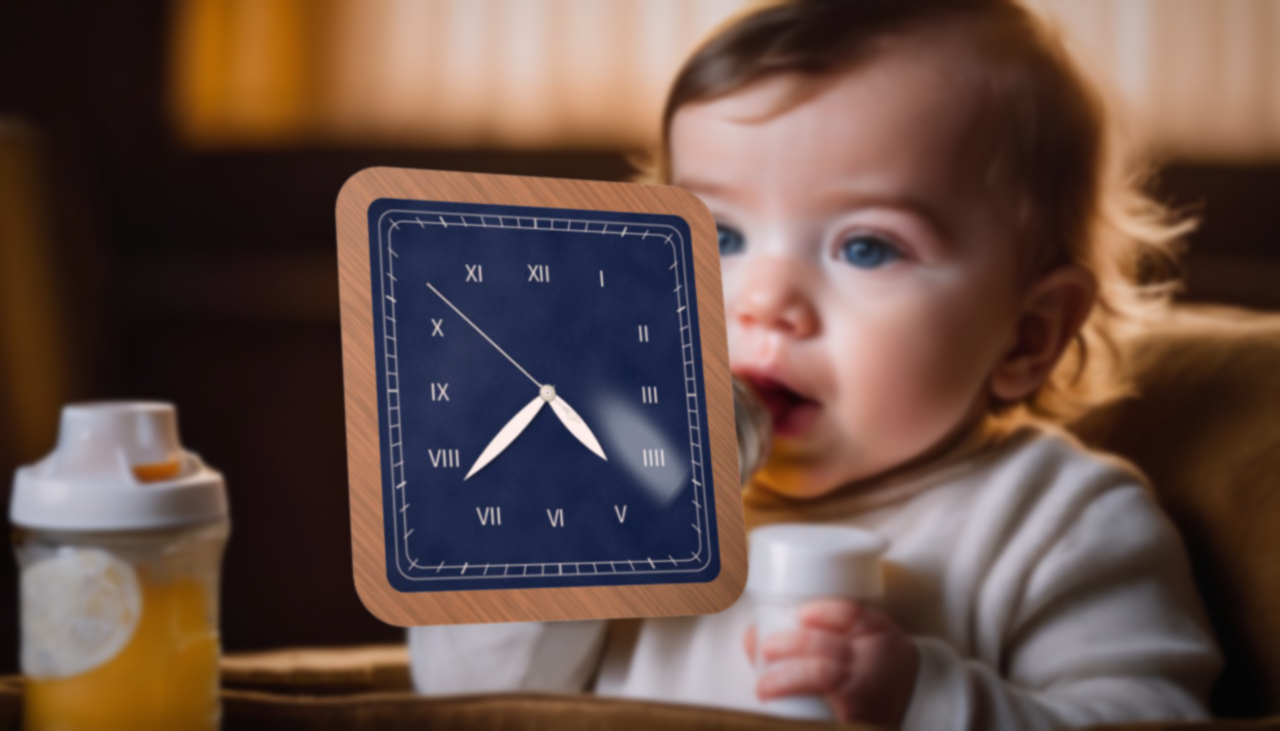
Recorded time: 4:37:52
